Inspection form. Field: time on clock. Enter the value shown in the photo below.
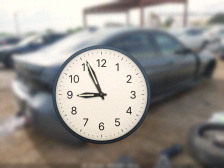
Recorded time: 8:56
